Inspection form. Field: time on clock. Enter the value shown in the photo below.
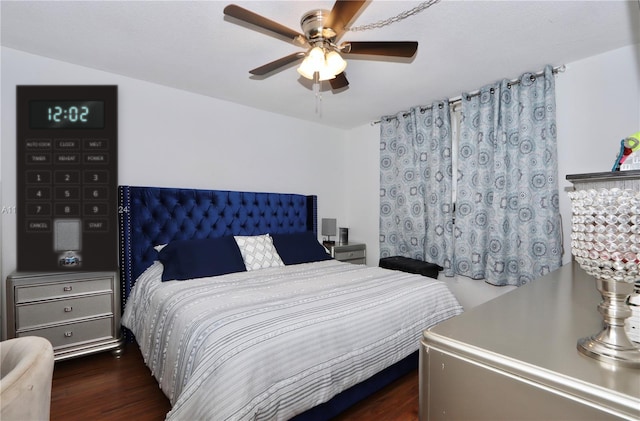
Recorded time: 12:02
